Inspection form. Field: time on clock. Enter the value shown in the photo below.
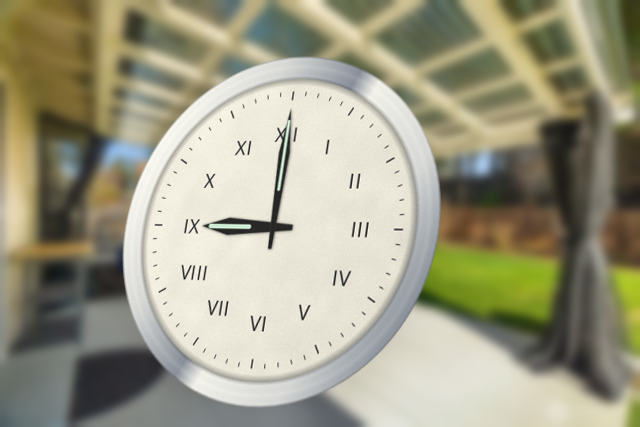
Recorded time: 9:00
